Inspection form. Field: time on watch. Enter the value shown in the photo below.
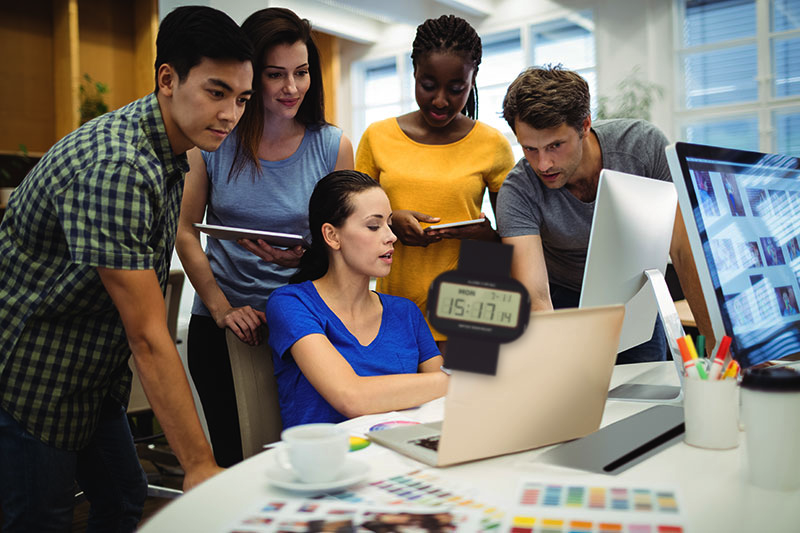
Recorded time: 15:17
